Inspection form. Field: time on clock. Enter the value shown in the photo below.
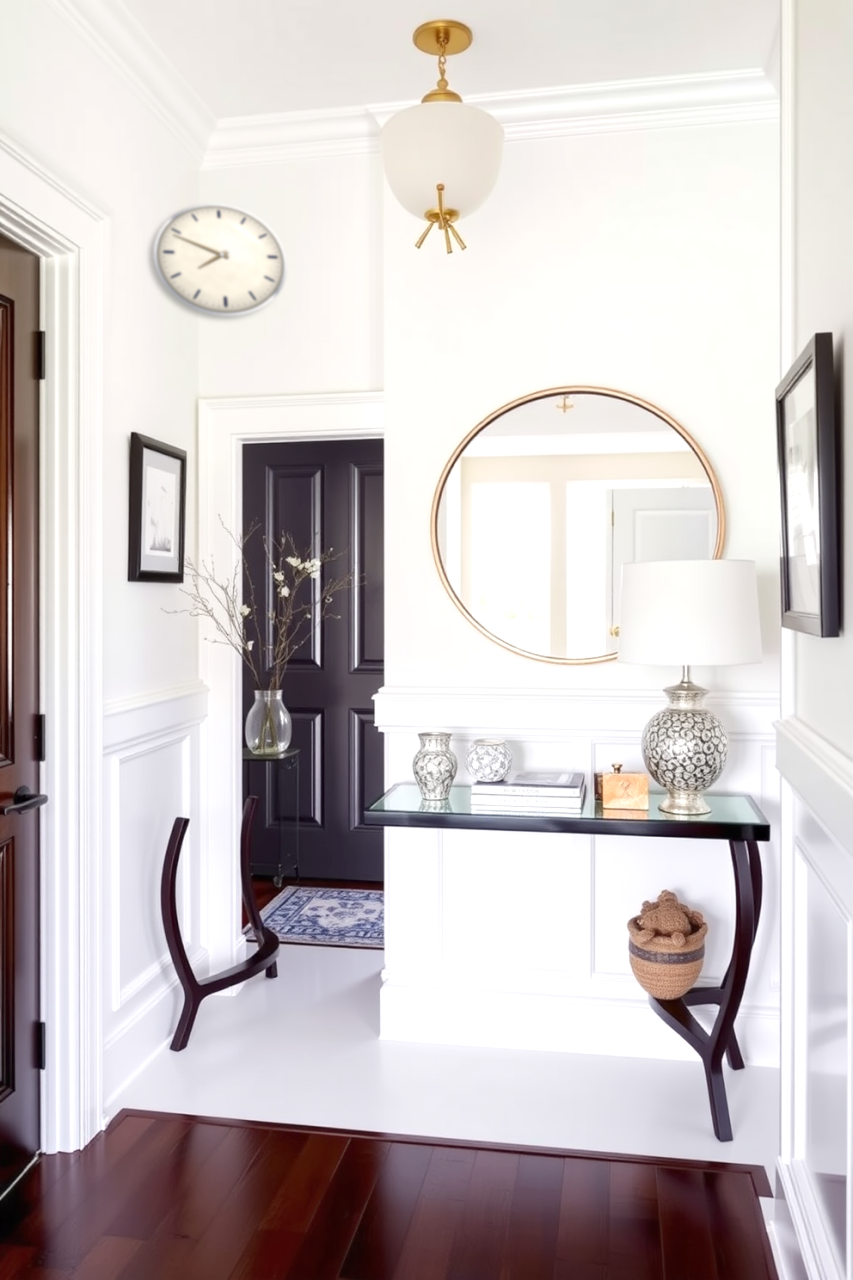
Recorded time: 7:49
